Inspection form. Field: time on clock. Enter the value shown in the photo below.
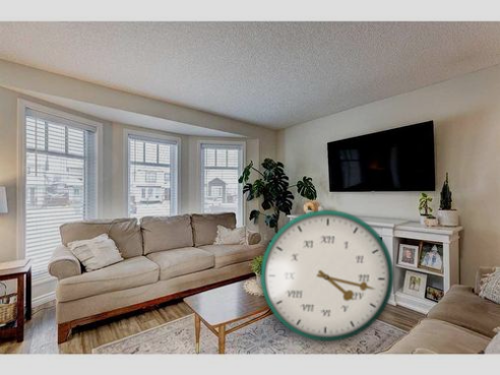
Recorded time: 4:17
